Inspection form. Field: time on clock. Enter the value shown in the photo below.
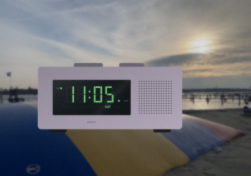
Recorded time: 11:05
